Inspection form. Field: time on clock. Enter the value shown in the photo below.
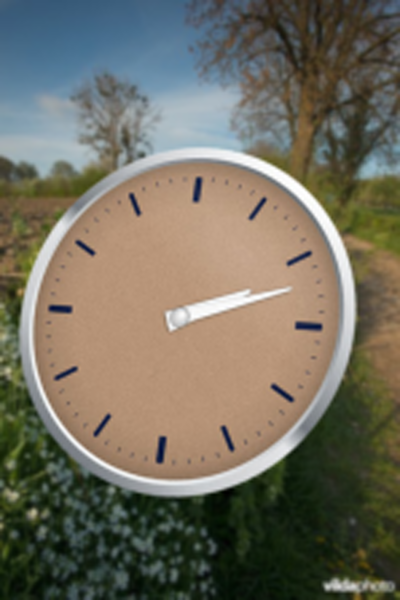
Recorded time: 2:12
